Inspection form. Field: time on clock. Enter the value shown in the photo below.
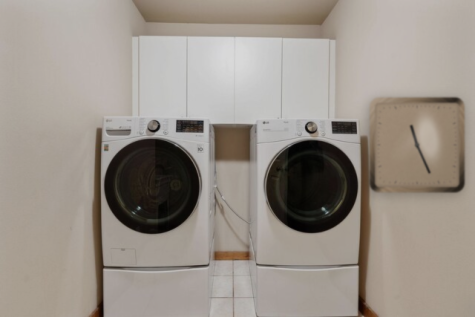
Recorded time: 11:26
